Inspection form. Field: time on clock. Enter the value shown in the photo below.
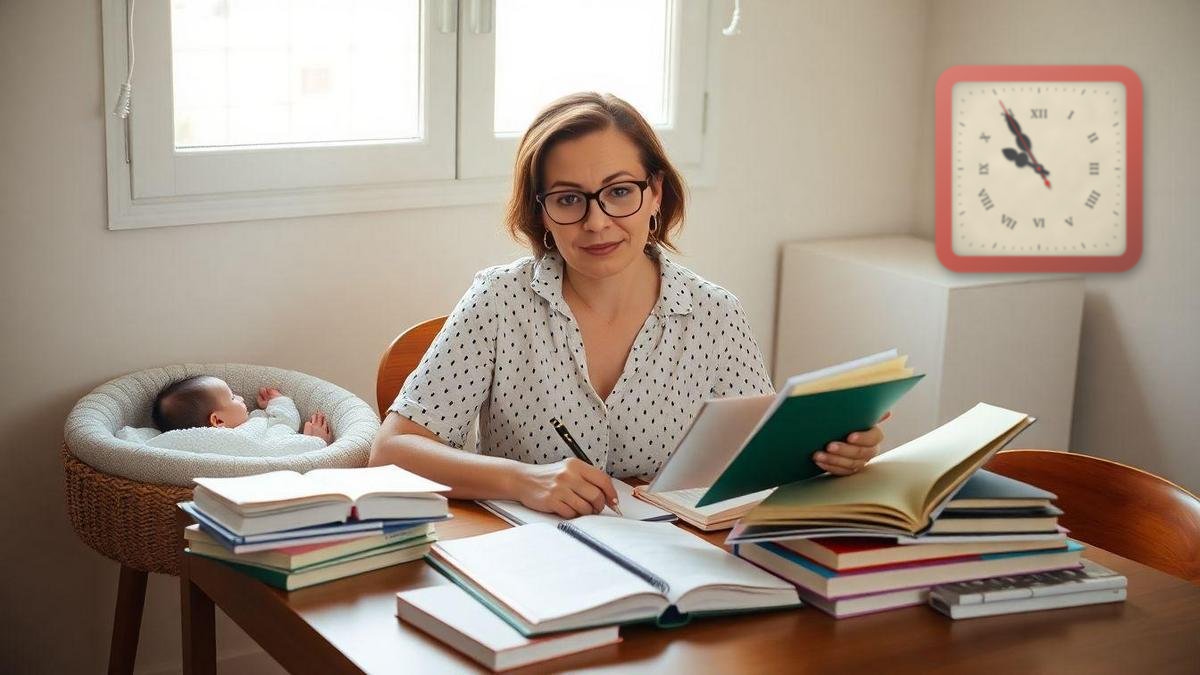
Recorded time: 9:54:55
